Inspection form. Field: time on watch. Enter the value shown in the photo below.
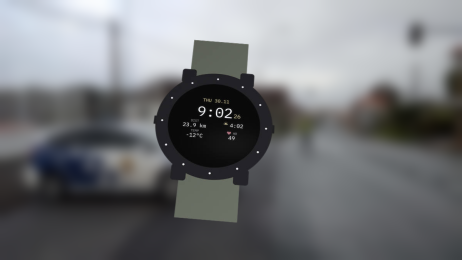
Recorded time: 9:02
